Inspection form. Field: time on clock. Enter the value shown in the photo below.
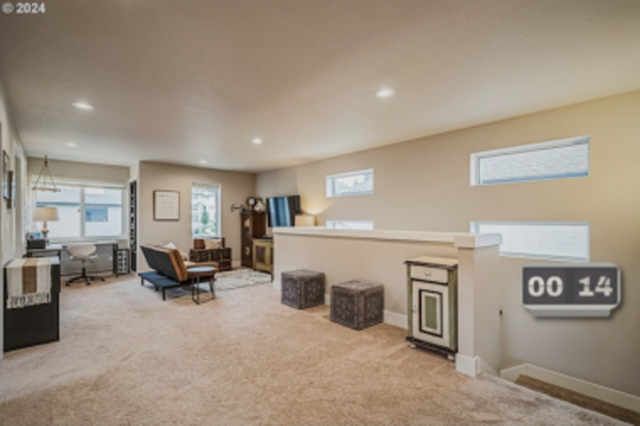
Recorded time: 0:14
